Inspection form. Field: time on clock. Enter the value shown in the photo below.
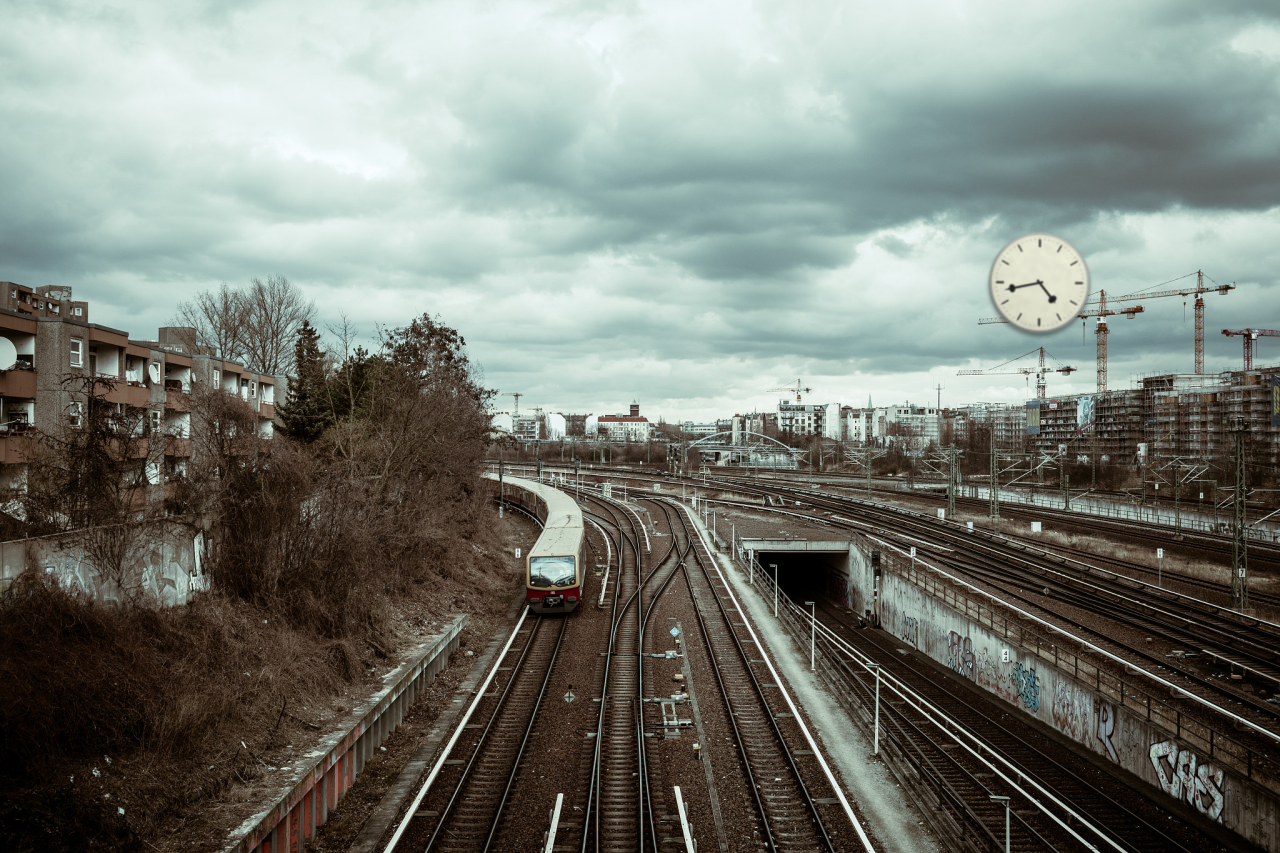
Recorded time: 4:43
